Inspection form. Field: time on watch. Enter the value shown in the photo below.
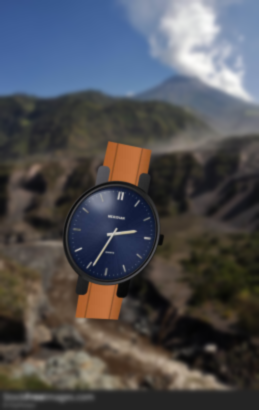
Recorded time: 2:34
